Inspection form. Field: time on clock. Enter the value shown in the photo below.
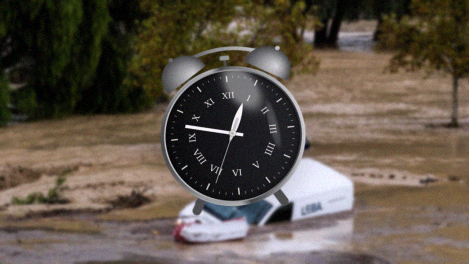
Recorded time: 12:47:34
